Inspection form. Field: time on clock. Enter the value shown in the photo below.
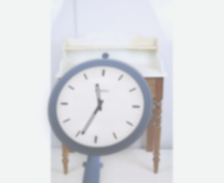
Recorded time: 11:34
